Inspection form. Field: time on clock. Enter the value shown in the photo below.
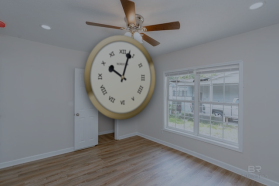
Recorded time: 10:03
